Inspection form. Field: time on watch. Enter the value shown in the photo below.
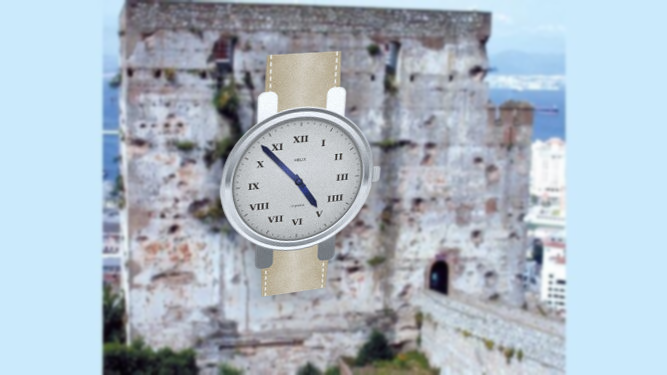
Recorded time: 4:53
